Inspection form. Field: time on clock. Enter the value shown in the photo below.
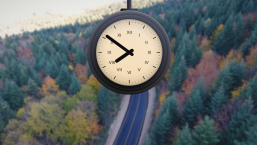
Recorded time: 7:51
